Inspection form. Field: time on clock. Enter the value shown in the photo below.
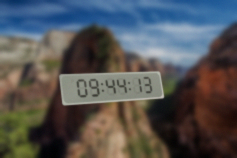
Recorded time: 9:44:13
